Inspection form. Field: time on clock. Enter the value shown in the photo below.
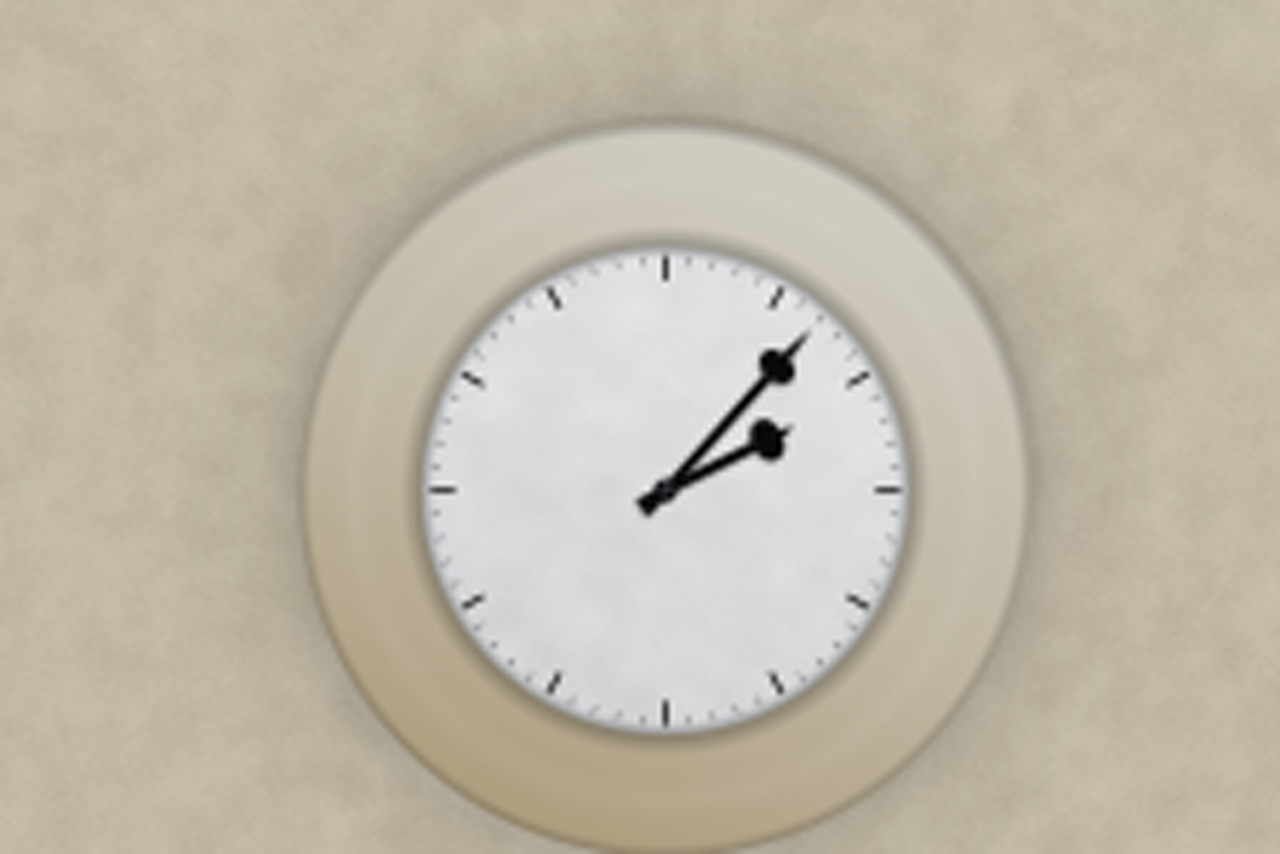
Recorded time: 2:07
